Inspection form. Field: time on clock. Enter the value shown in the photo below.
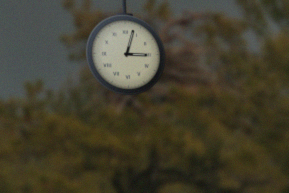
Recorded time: 3:03
